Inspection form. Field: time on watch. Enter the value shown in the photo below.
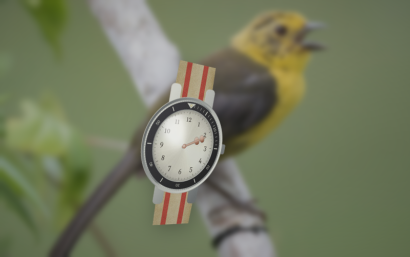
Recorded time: 2:11
